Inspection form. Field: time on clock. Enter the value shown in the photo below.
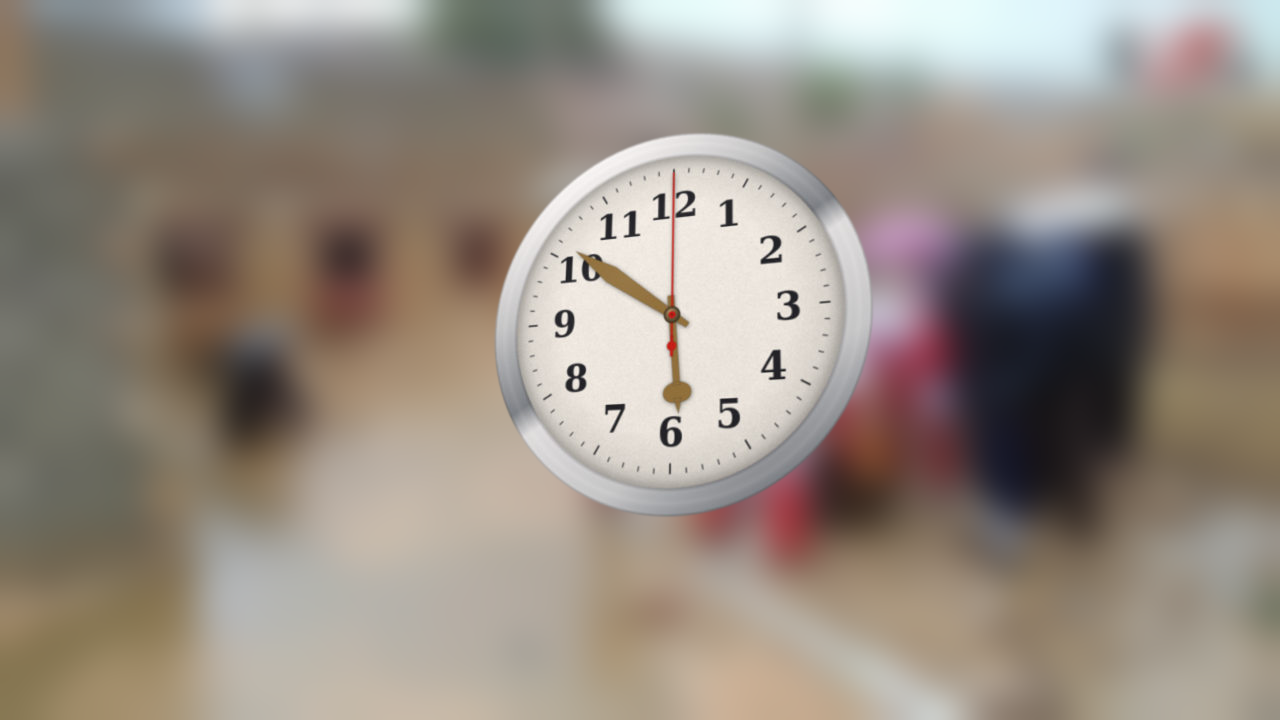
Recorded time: 5:51:00
